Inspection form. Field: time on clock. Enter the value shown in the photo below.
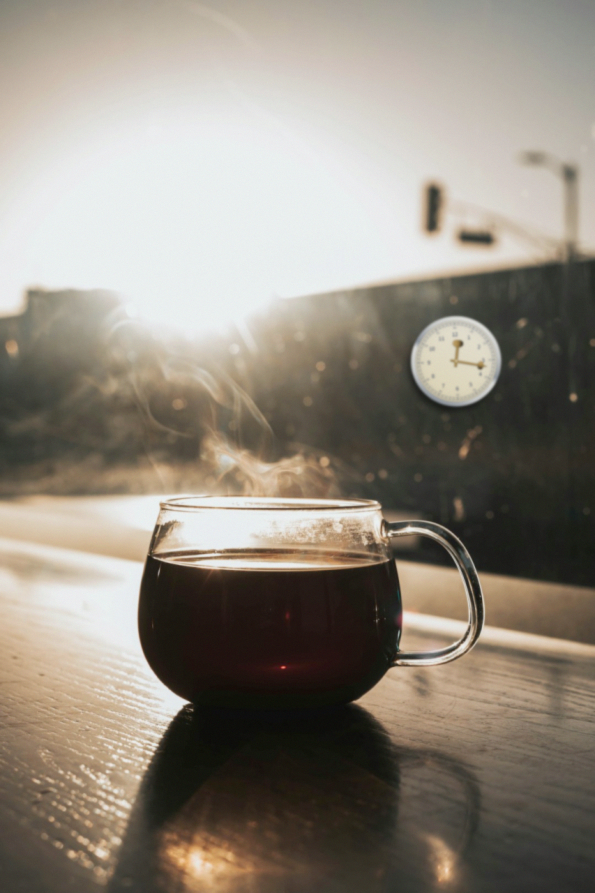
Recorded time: 12:17
